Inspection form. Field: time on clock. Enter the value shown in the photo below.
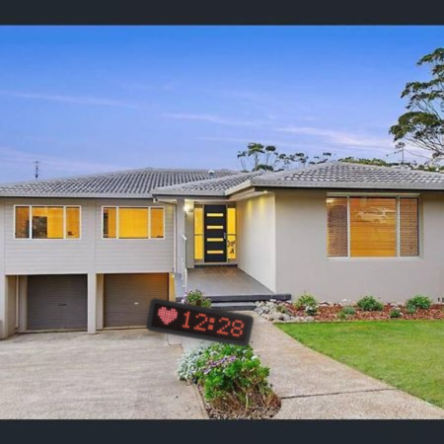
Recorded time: 12:28
